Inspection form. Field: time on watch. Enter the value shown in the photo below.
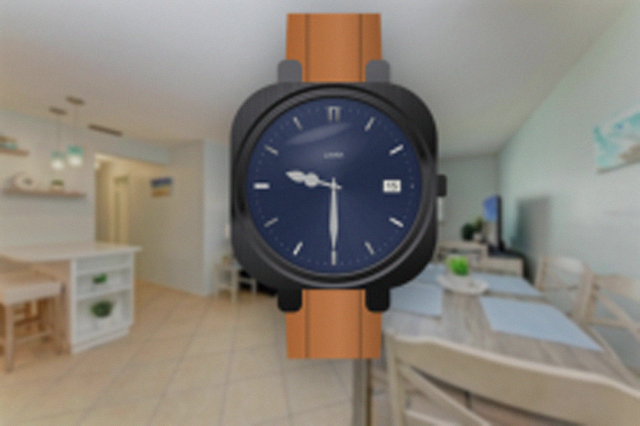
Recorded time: 9:30
